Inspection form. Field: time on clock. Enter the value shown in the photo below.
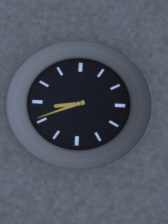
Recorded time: 8:41
